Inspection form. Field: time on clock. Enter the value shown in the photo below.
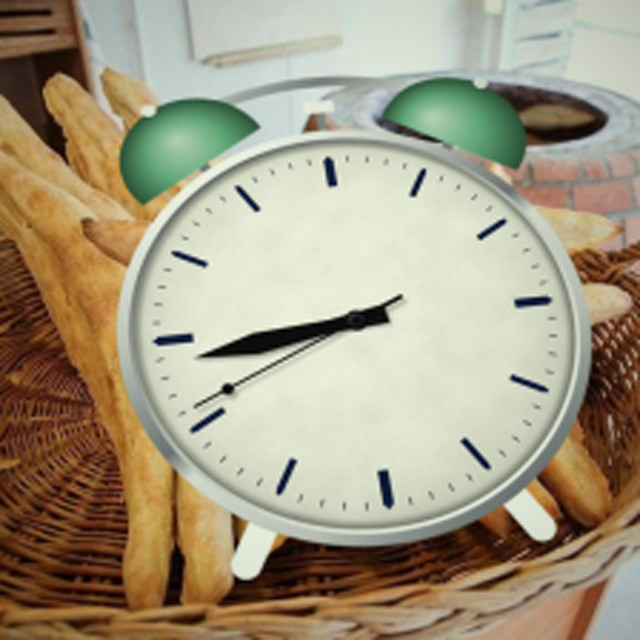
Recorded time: 8:43:41
